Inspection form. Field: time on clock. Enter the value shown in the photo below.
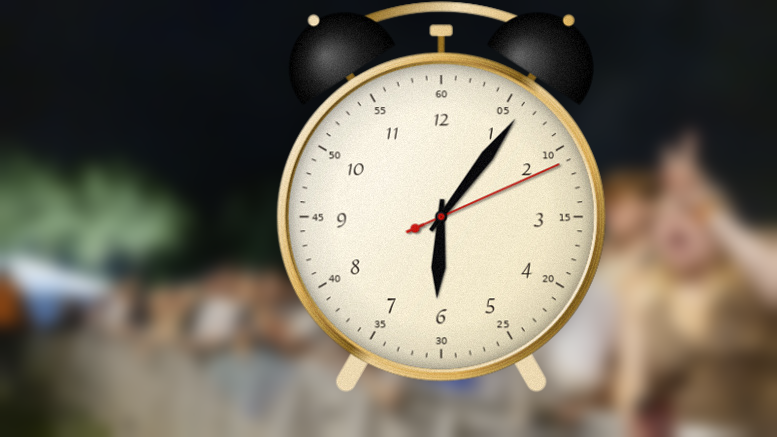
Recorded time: 6:06:11
